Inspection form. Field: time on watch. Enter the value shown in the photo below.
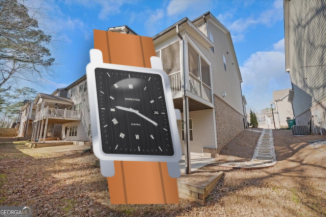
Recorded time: 9:20
